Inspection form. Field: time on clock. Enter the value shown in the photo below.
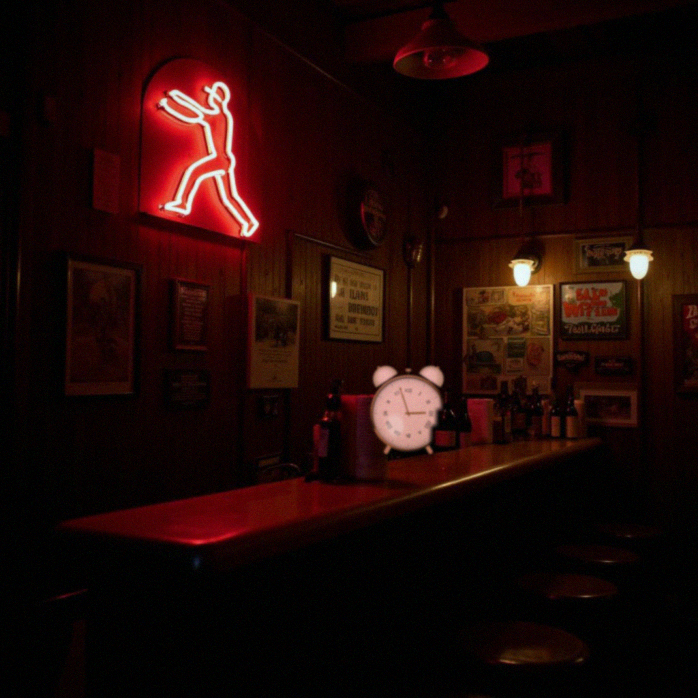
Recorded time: 2:57
